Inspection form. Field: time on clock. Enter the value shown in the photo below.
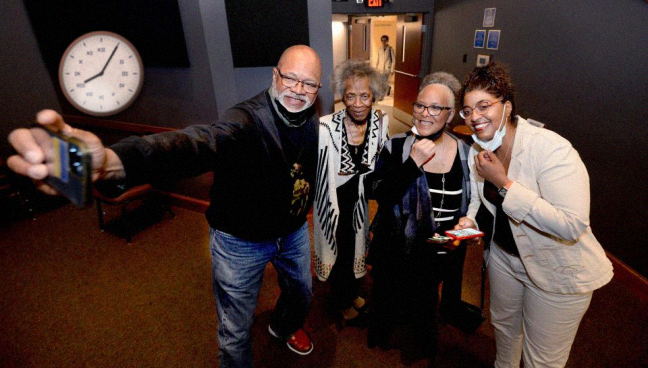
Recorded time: 8:05
